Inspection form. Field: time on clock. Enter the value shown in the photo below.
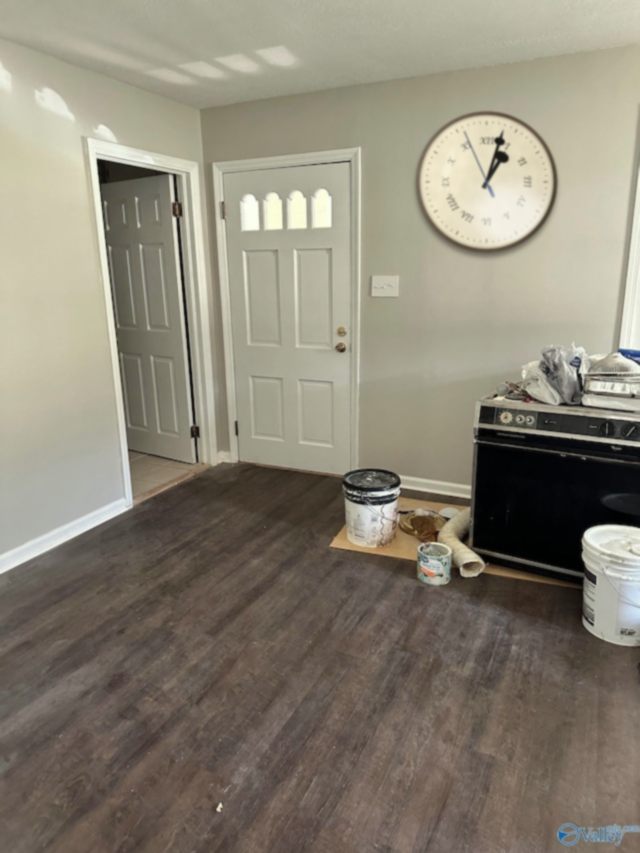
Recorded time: 1:02:56
